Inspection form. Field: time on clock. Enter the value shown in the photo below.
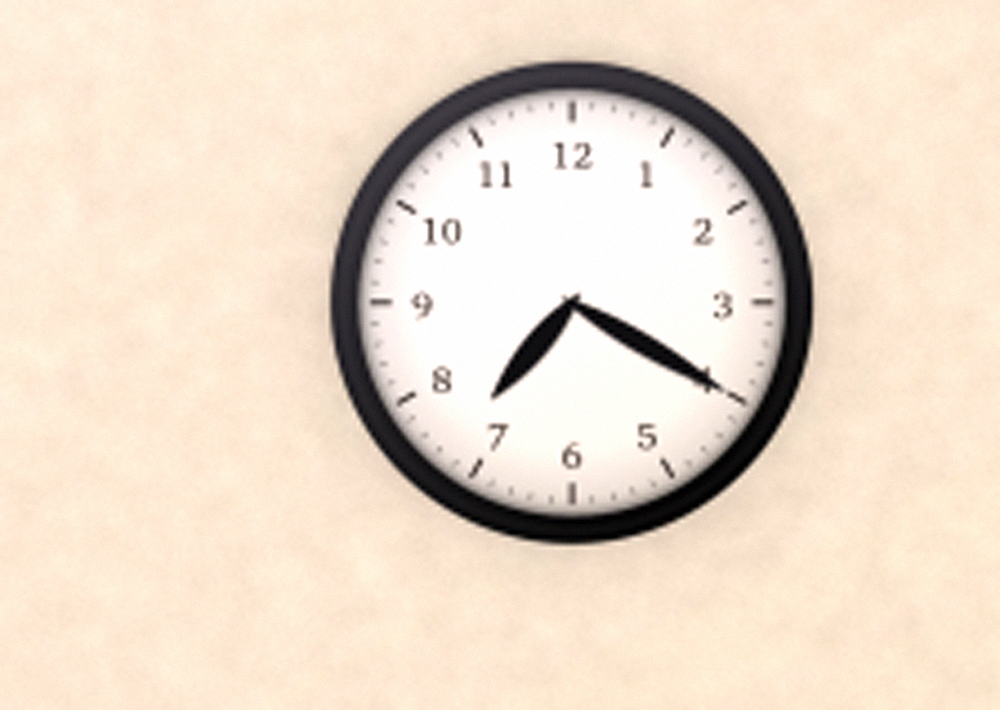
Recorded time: 7:20
